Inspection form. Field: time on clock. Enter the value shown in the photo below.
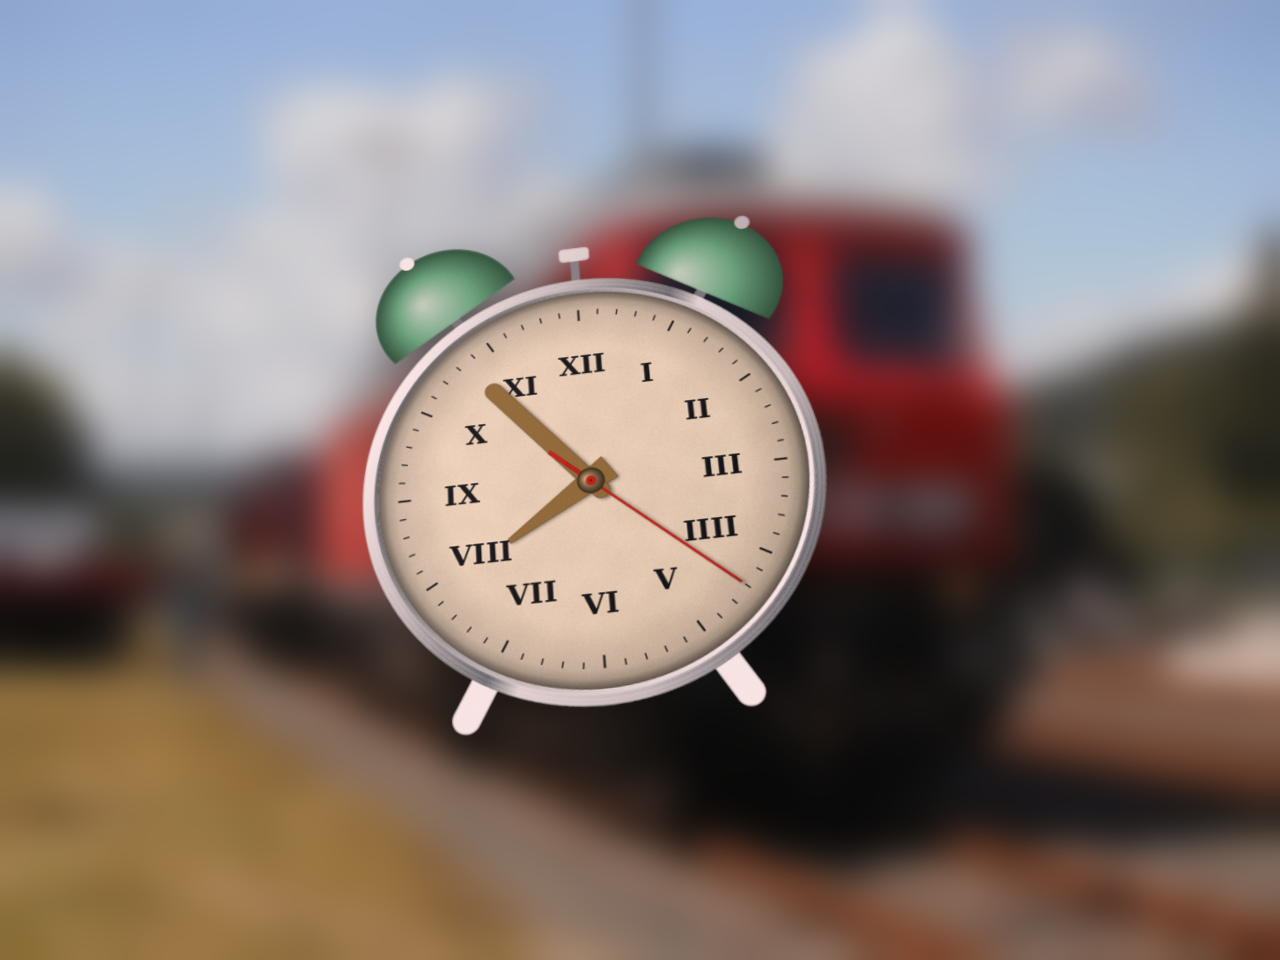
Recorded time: 7:53:22
